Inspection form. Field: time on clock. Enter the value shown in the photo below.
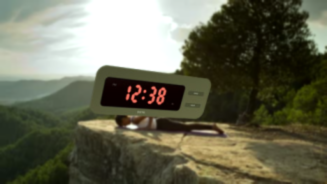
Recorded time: 12:38
